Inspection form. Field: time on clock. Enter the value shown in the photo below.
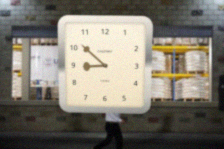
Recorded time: 8:52
